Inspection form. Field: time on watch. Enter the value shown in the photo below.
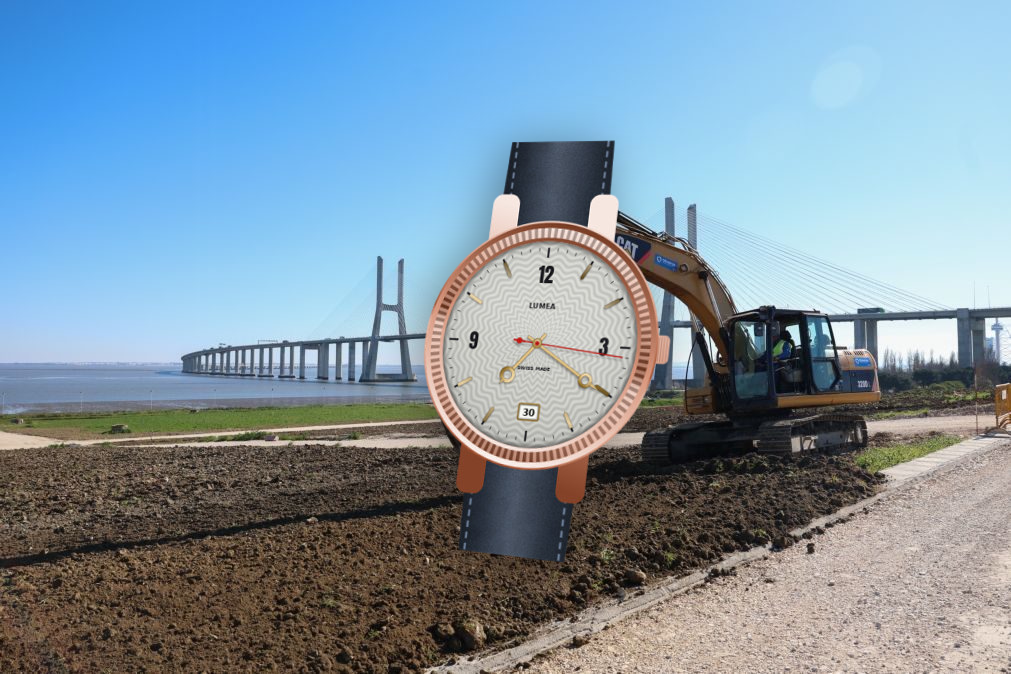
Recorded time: 7:20:16
